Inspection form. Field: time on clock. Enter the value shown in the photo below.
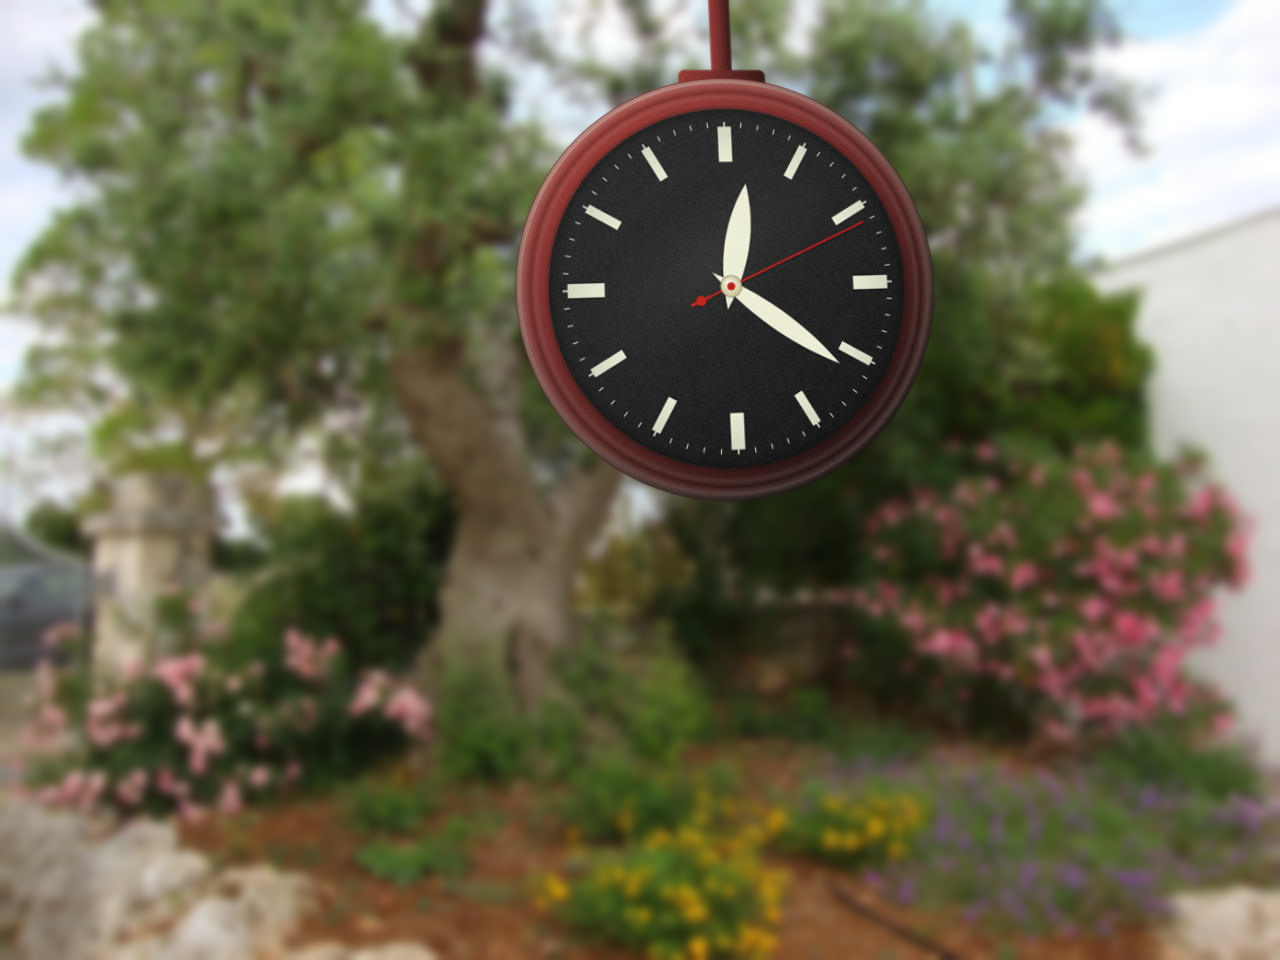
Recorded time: 12:21:11
